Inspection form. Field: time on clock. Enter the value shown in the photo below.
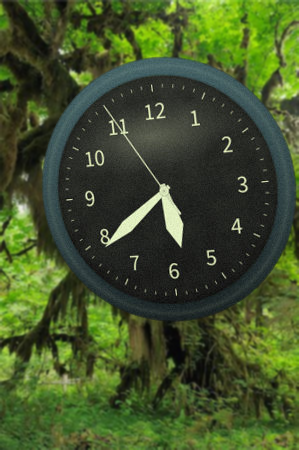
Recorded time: 5:38:55
